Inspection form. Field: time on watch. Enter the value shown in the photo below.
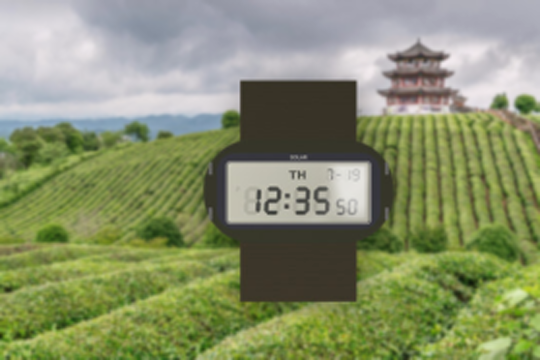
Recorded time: 12:35:50
